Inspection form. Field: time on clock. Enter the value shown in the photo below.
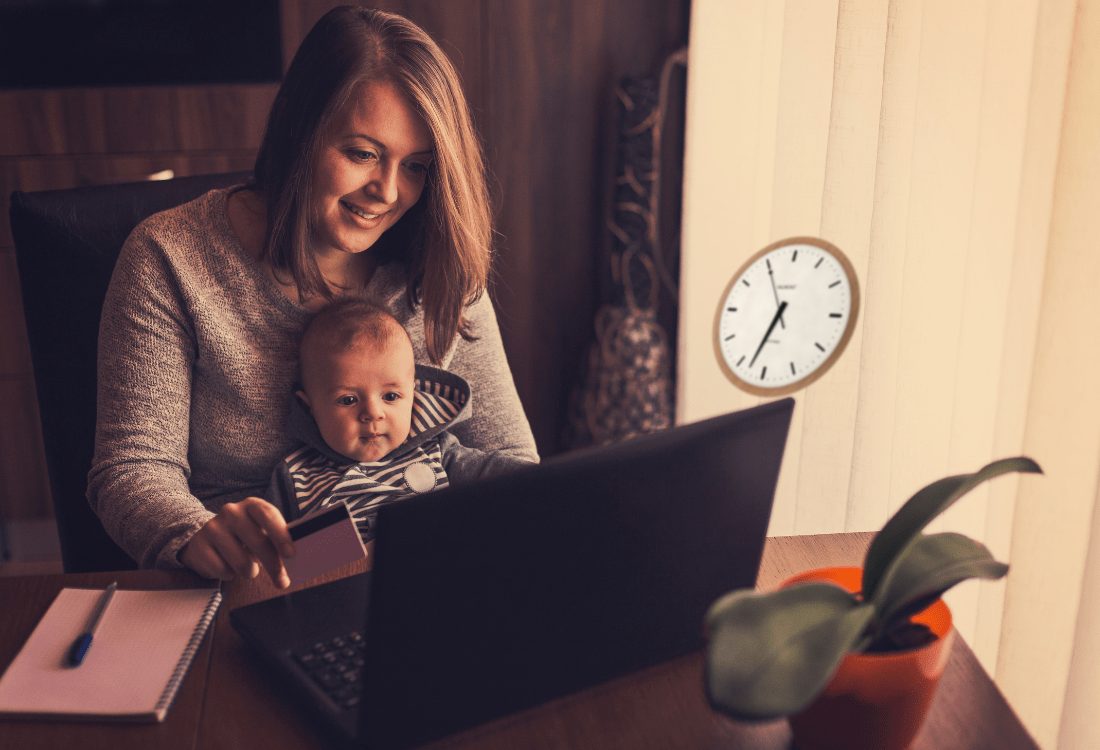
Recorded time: 6:32:55
